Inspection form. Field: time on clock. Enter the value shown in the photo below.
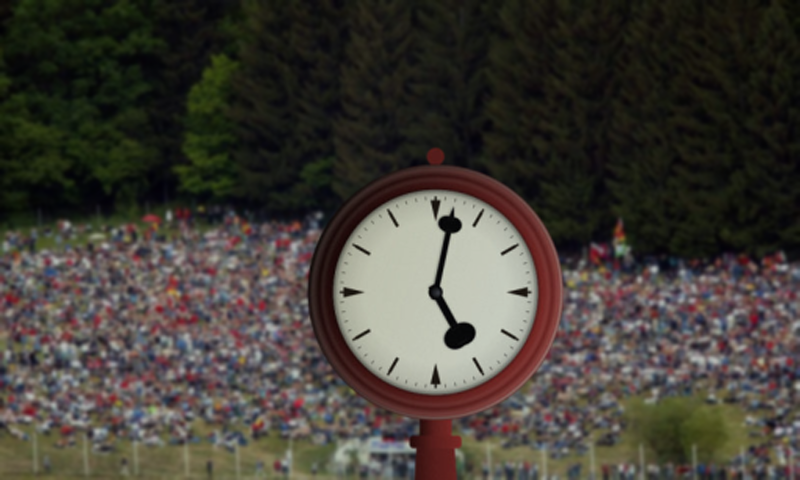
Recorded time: 5:02
